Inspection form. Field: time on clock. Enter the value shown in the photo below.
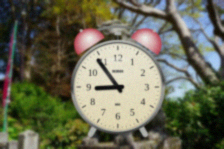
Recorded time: 8:54
